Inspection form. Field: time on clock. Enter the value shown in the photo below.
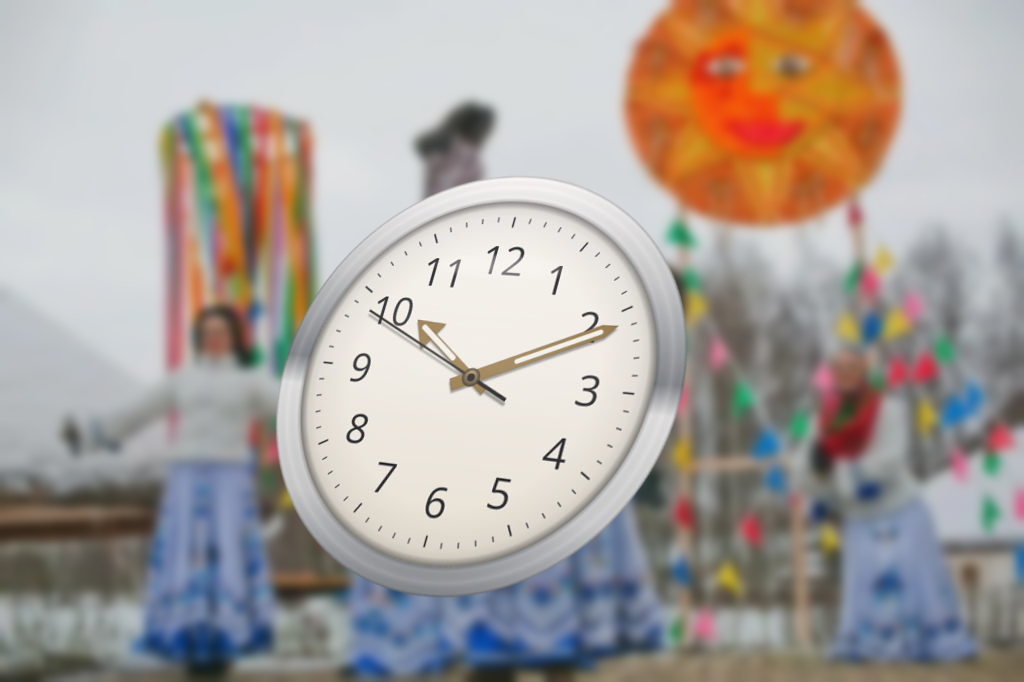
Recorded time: 10:10:49
